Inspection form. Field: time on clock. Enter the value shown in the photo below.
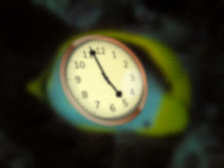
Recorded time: 4:57
